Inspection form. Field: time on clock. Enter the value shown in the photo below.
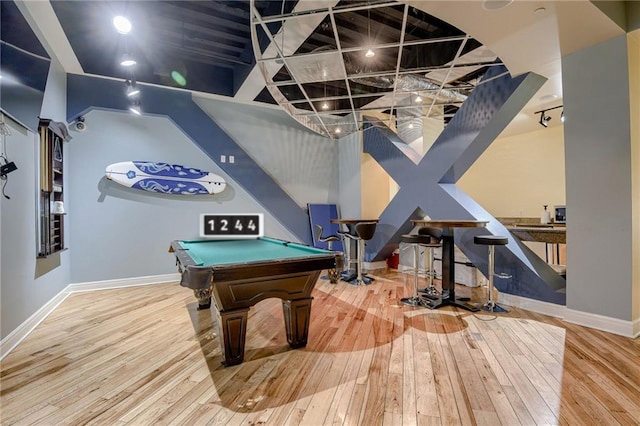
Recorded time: 12:44
